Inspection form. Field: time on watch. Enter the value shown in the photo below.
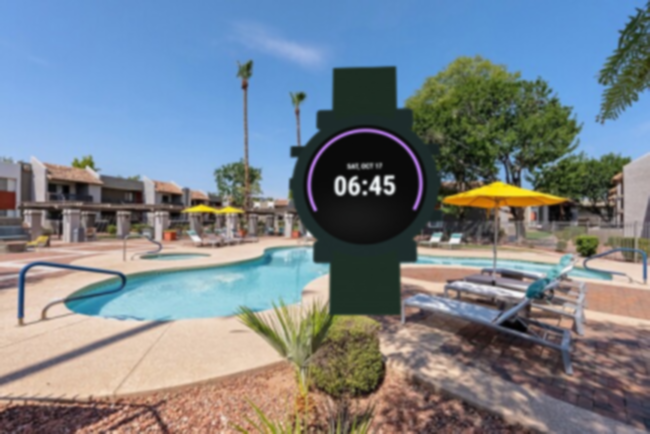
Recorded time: 6:45
